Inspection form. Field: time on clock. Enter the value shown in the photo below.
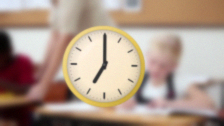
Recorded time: 7:00
